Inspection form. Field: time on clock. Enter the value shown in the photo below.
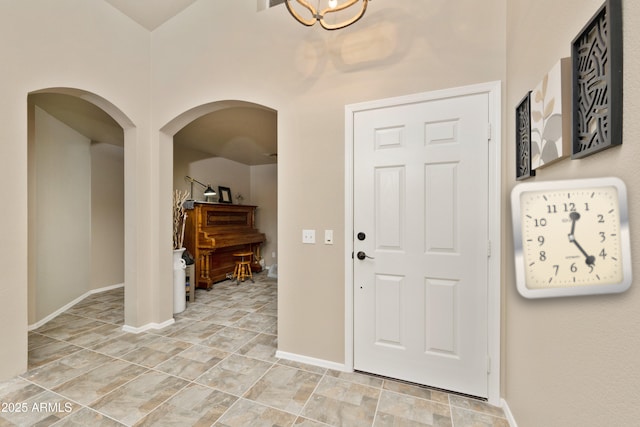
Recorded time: 12:24
